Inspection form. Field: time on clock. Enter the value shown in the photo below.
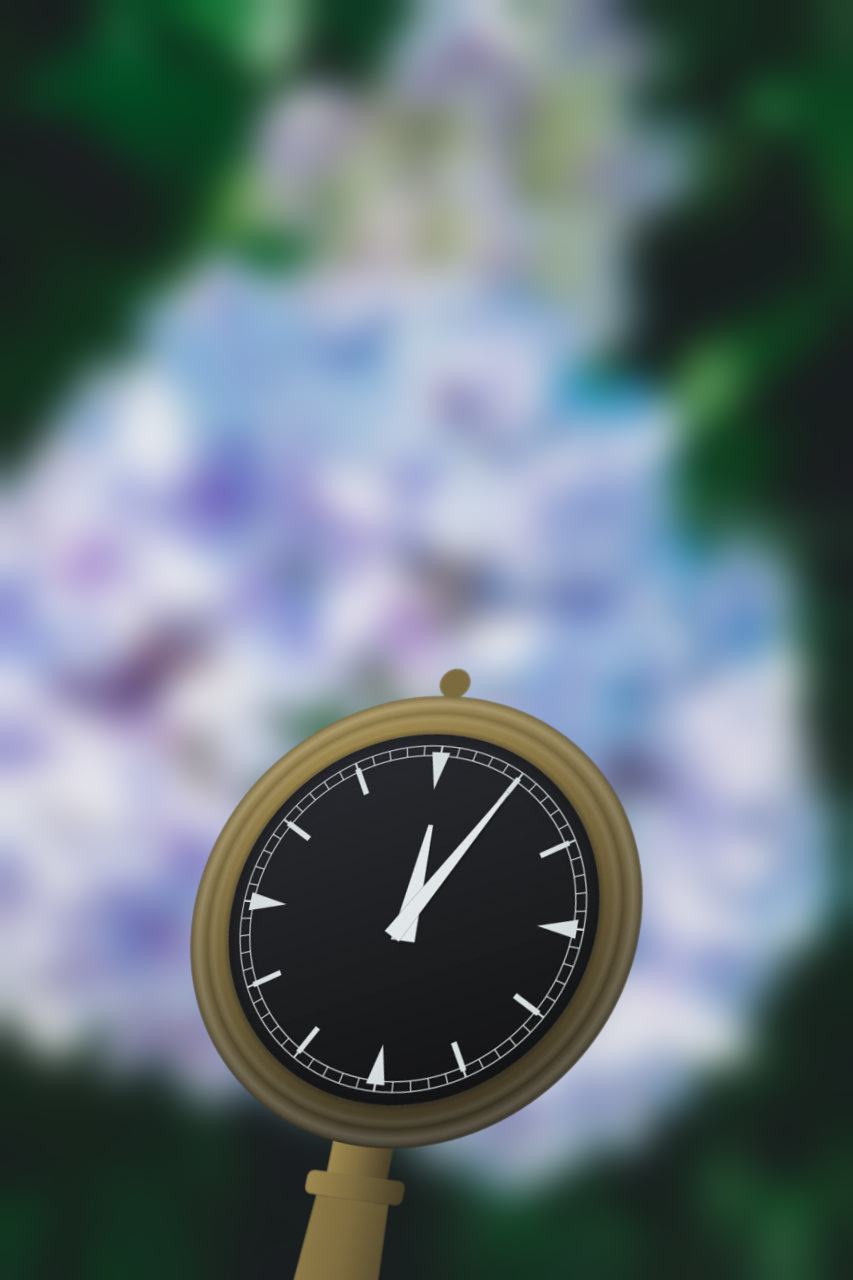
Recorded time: 12:05
